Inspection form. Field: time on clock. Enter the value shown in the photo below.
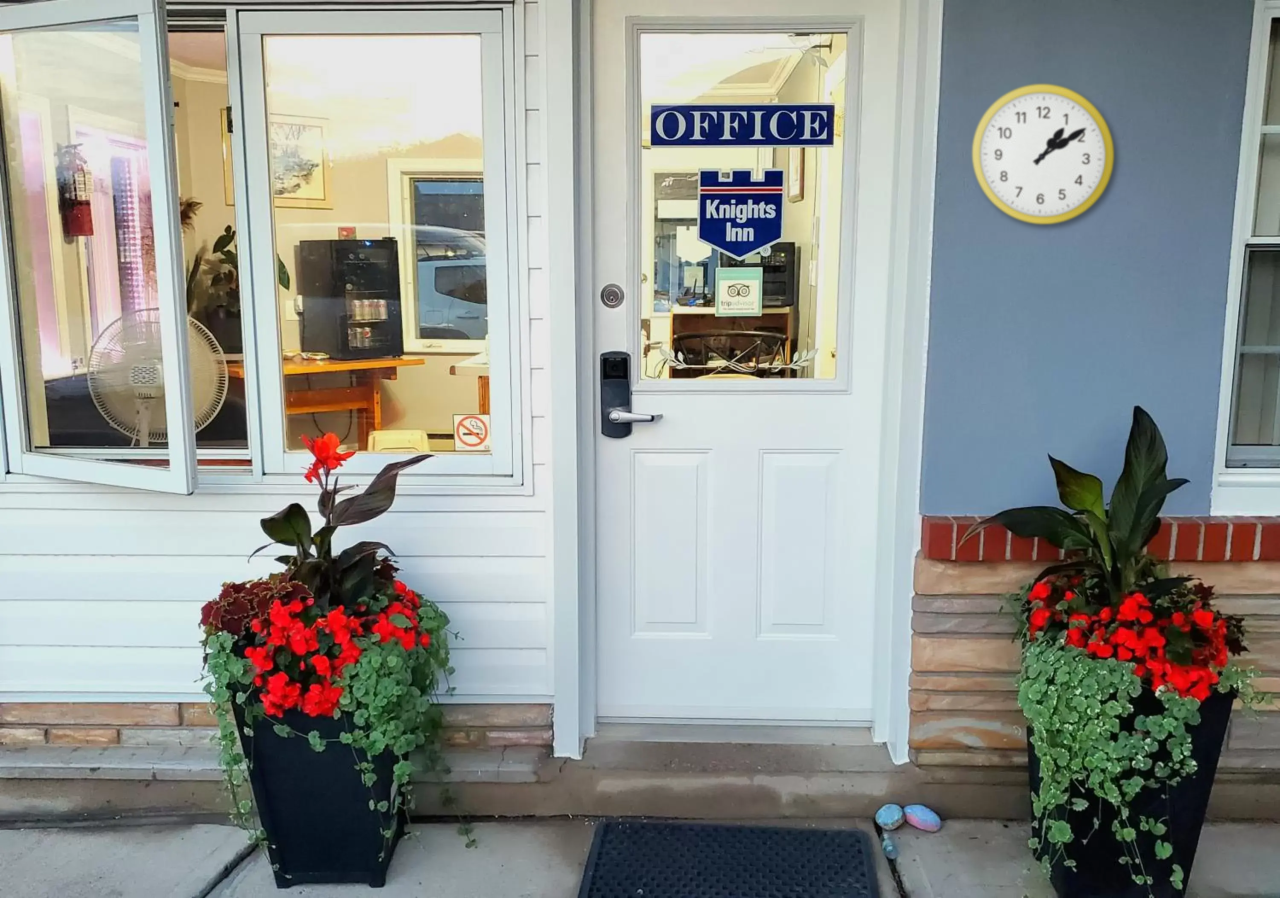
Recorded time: 1:09
